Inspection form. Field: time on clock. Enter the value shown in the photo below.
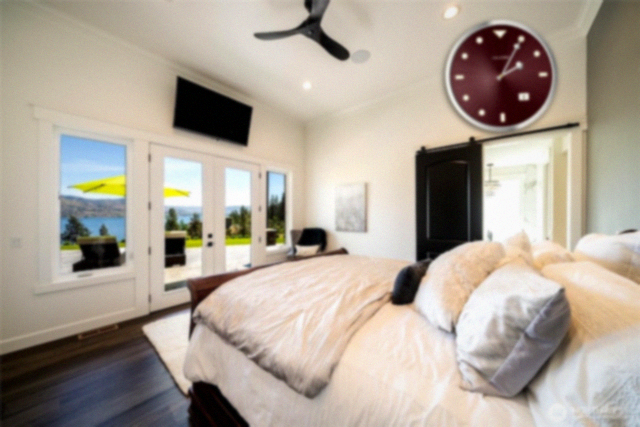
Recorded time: 2:05
